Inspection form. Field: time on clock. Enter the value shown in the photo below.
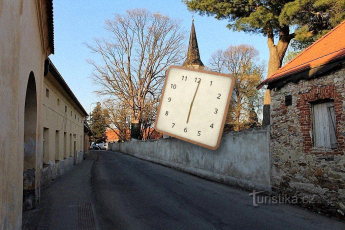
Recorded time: 6:01
